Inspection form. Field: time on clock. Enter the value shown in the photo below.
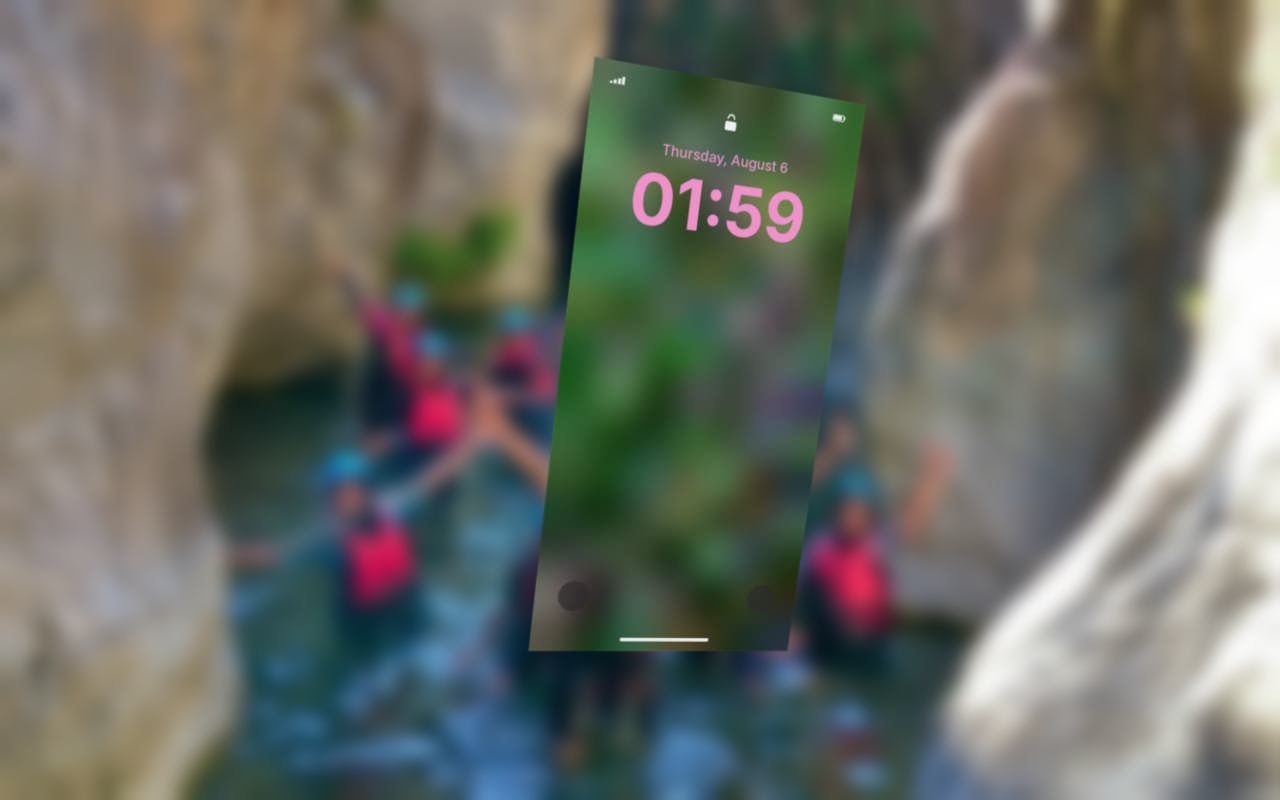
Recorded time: 1:59
